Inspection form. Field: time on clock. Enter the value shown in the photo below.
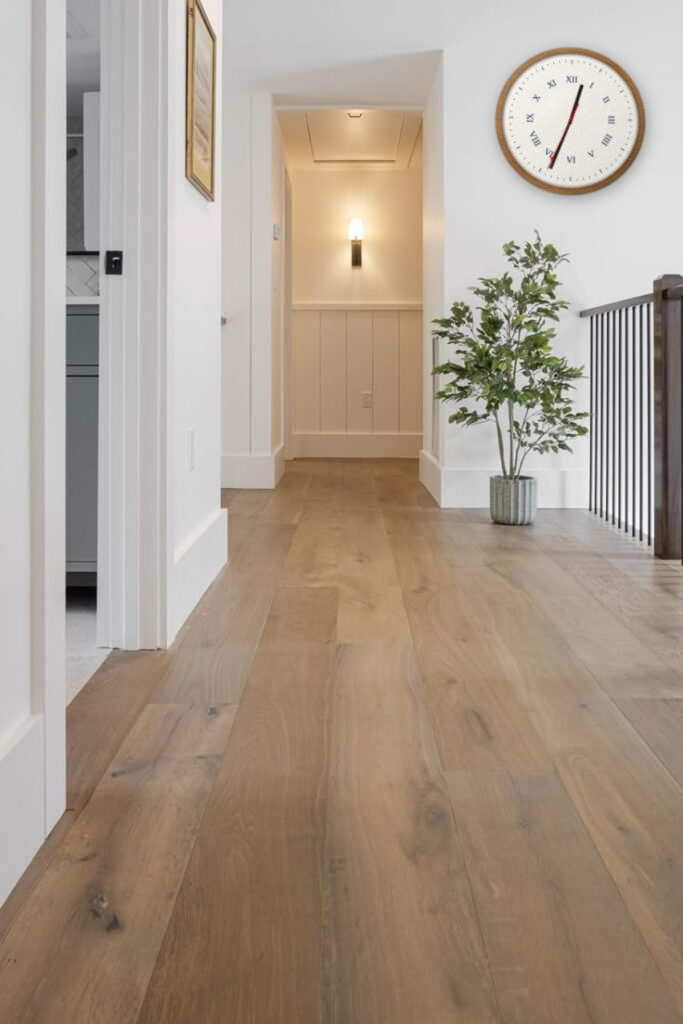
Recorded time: 12:33:34
